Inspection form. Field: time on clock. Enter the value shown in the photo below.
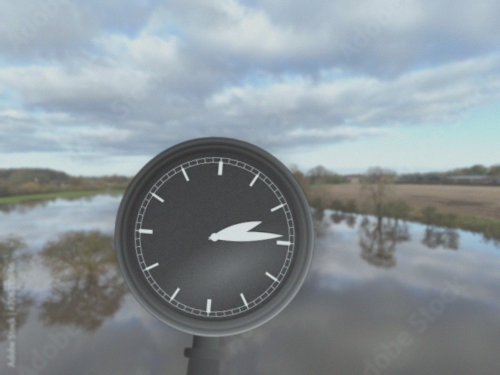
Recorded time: 2:14
